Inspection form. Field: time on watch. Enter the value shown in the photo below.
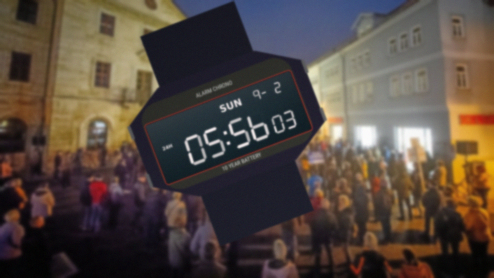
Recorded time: 5:56:03
